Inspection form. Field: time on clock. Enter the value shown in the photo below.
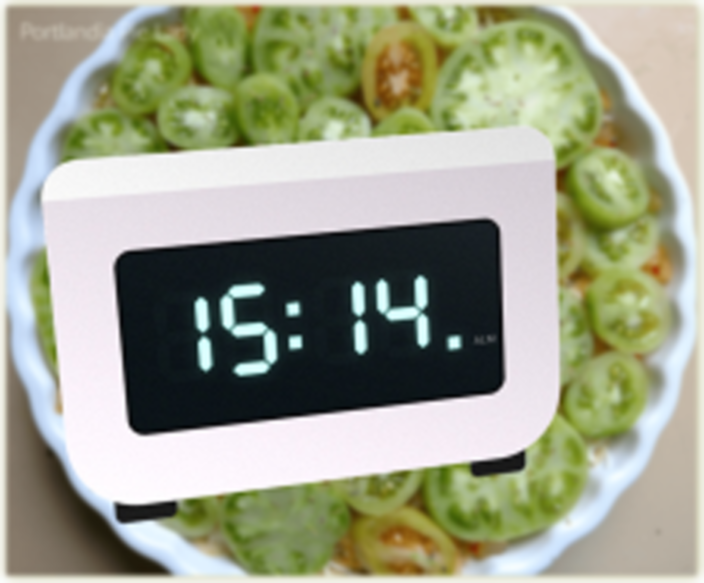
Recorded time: 15:14
